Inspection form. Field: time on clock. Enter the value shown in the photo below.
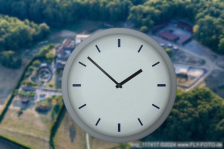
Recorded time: 1:52
